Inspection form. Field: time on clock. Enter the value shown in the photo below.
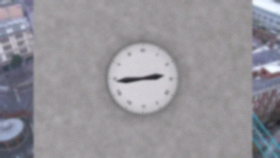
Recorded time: 2:44
